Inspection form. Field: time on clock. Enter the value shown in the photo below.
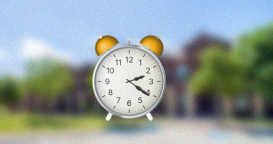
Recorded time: 2:21
